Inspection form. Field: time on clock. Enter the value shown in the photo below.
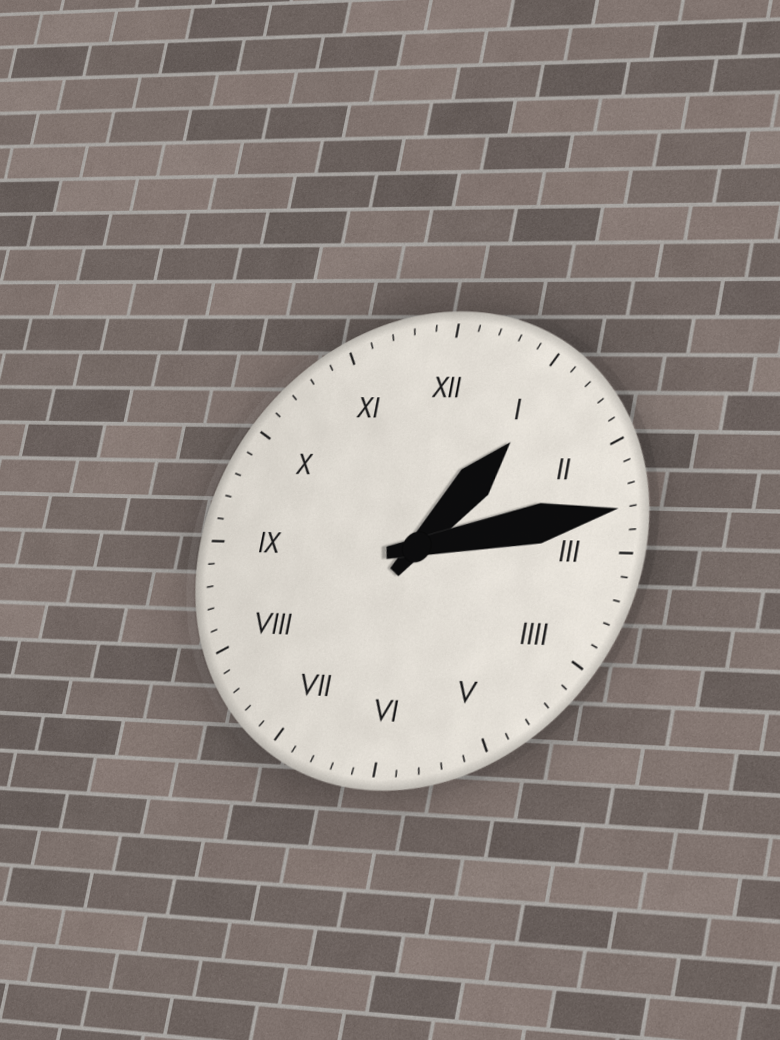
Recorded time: 1:13
